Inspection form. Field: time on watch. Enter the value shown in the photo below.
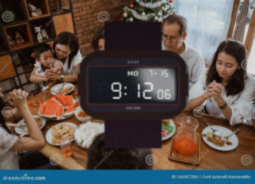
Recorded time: 9:12:06
